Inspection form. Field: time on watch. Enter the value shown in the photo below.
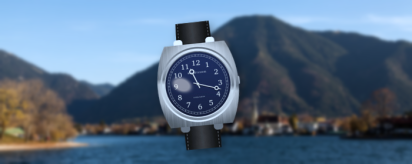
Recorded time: 11:18
